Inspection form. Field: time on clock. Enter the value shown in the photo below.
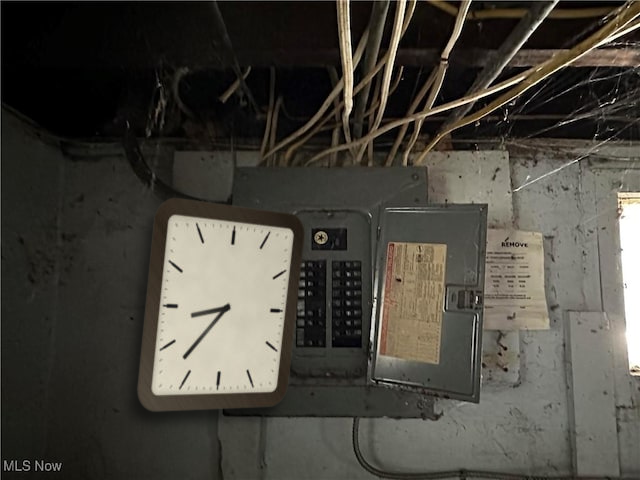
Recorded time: 8:37
